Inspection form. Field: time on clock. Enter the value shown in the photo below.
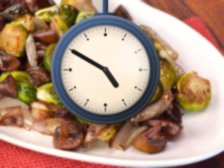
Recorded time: 4:50
